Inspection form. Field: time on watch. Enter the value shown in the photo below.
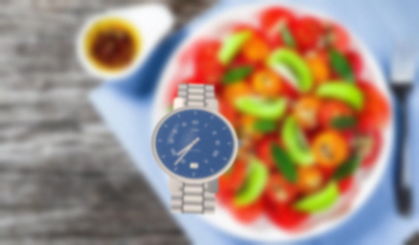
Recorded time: 7:36
